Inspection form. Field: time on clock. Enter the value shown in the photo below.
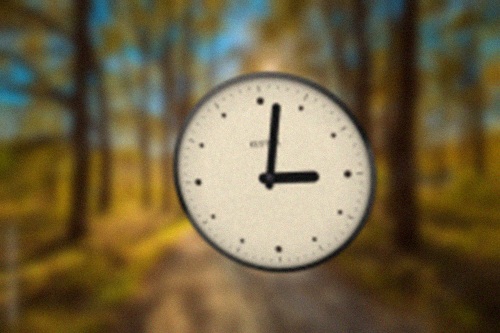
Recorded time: 3:02
